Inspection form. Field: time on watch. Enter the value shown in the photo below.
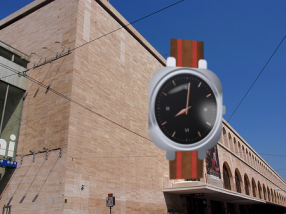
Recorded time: 8:01
